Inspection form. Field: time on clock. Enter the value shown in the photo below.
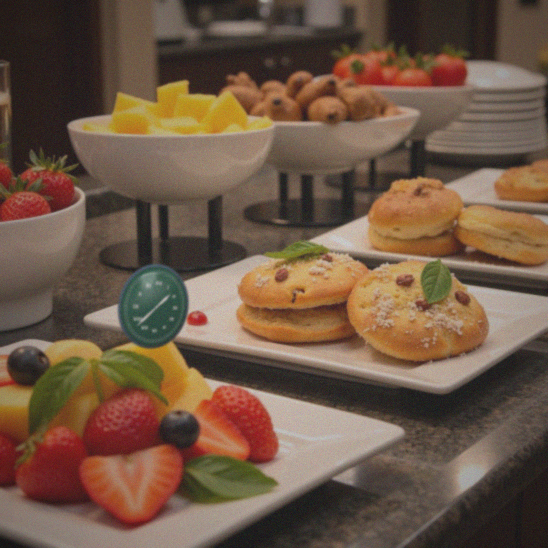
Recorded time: 1:38
